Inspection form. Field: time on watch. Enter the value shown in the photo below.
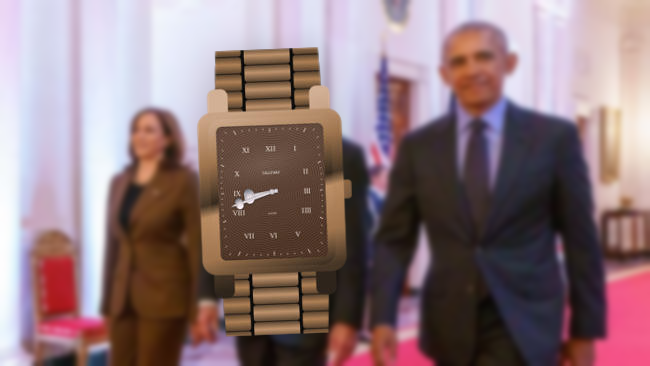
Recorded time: 8:42
